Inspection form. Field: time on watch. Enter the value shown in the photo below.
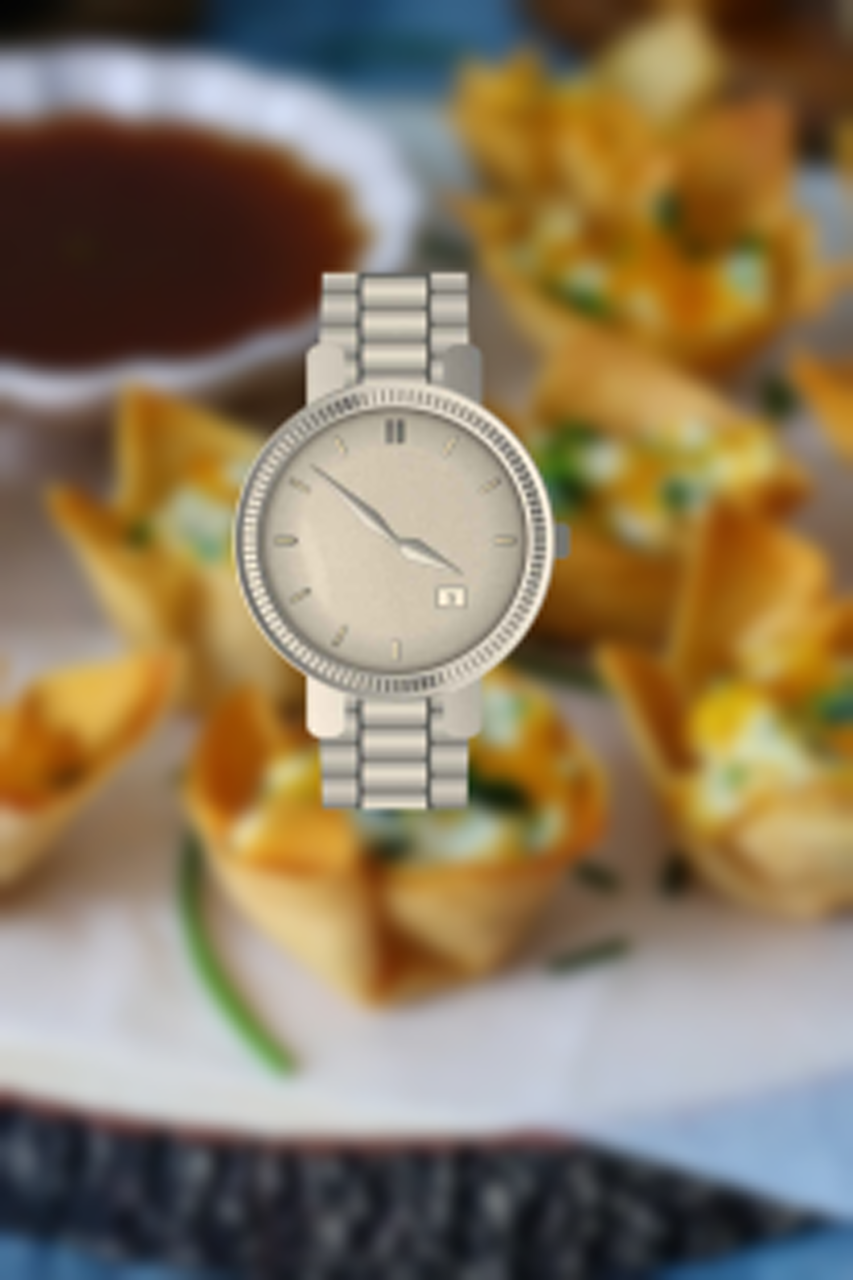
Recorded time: 3:52
